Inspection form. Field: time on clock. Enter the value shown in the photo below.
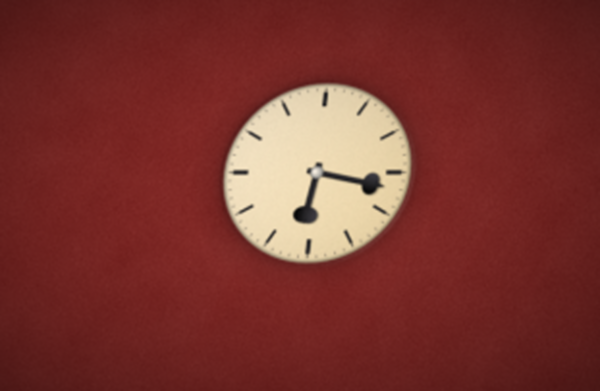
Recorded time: 6:17
